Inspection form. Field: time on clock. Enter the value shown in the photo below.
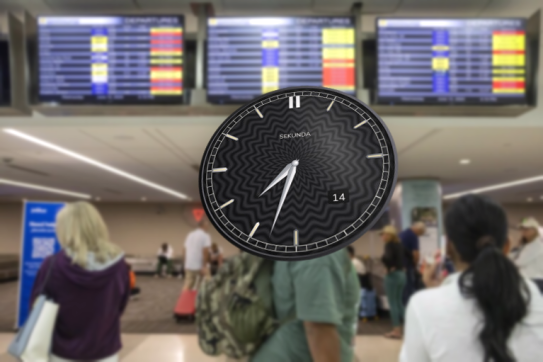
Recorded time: 7:33
